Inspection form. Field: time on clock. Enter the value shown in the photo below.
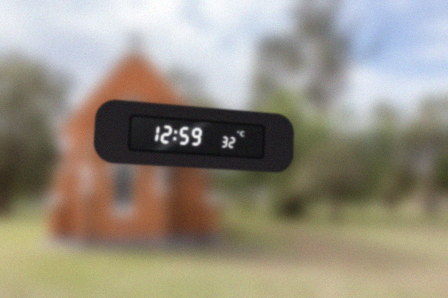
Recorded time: 12:59
